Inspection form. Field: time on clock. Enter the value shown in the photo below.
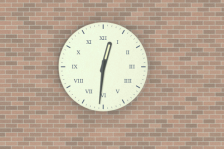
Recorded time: 12:31
